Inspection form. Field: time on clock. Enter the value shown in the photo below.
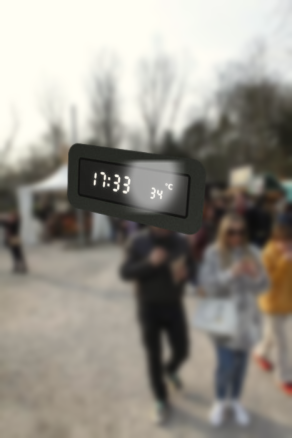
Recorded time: 17:33
